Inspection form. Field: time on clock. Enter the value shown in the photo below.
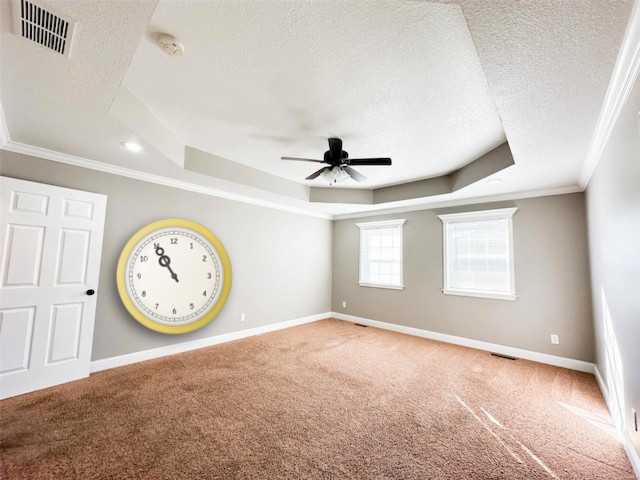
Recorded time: 10:55
